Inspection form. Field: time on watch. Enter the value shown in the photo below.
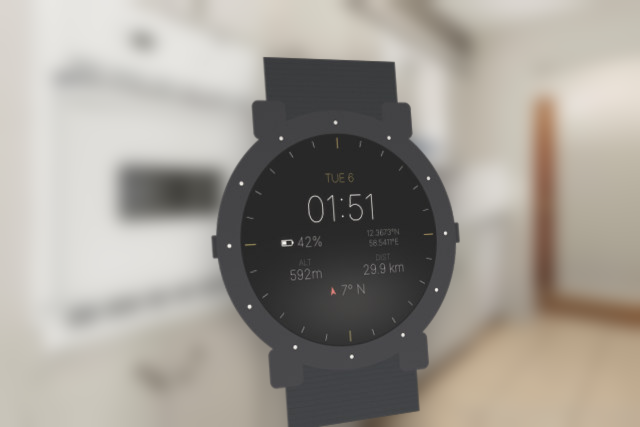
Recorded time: 1:51
